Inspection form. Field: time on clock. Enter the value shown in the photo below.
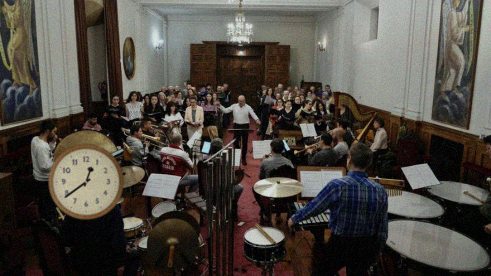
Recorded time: 12:39
